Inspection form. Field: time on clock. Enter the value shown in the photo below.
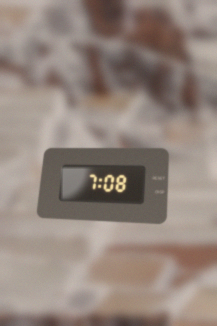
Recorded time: 7:08
